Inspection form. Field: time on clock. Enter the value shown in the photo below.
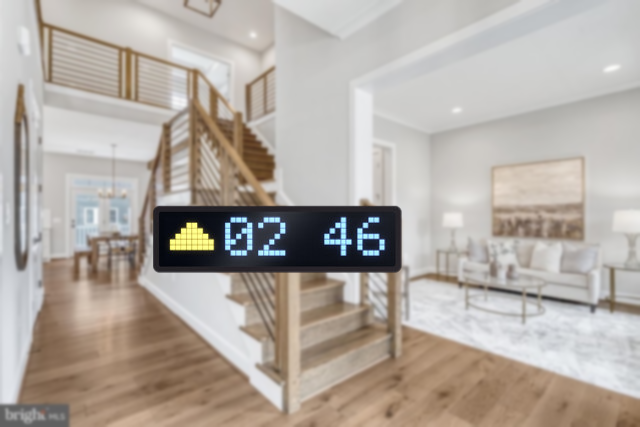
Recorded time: 2:46
